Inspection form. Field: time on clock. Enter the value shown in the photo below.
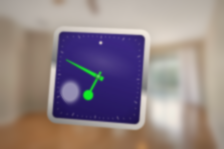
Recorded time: 6:49
